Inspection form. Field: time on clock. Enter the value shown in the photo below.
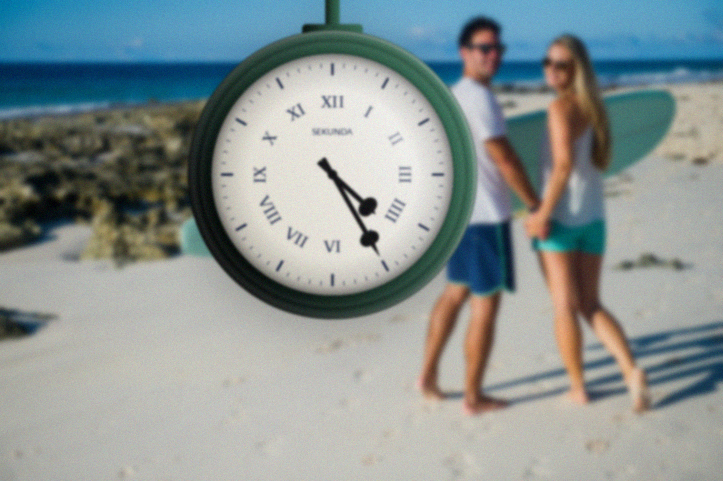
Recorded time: 4:25
